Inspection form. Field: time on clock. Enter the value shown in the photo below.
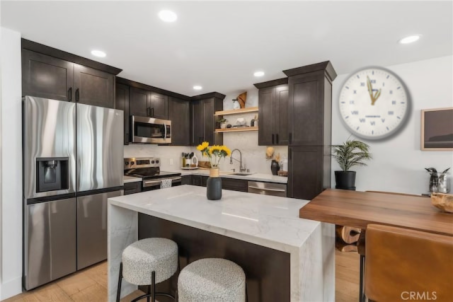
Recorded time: 12:58
